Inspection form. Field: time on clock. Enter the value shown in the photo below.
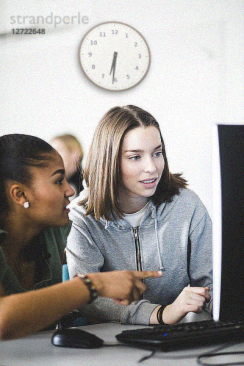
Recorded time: 6:31
